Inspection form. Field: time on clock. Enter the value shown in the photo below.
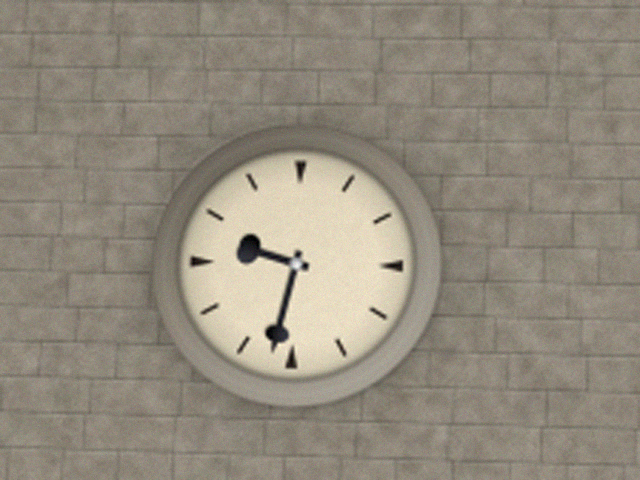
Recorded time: 9:32
